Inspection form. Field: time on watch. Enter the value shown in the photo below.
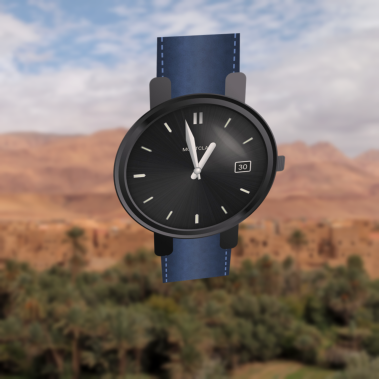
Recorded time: 12:58
